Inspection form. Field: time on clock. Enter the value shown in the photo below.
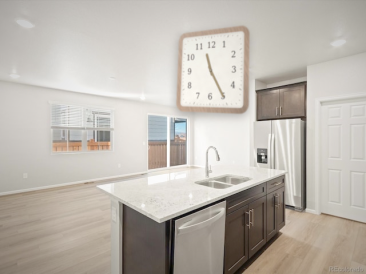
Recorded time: 11:25
